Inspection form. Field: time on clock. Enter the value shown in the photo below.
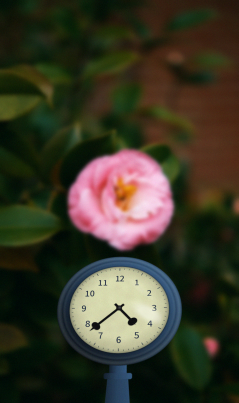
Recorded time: 4:38
